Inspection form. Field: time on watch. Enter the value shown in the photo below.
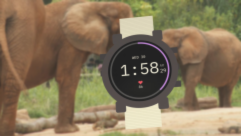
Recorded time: 1:58
